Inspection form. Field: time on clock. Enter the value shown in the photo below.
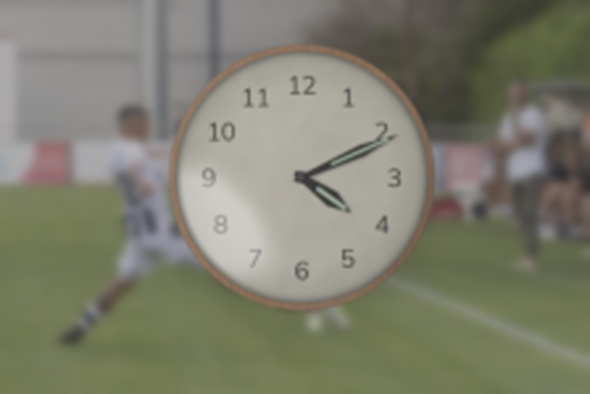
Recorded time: 4:11
